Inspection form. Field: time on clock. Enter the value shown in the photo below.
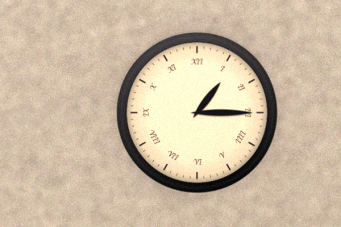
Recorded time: 1:15
